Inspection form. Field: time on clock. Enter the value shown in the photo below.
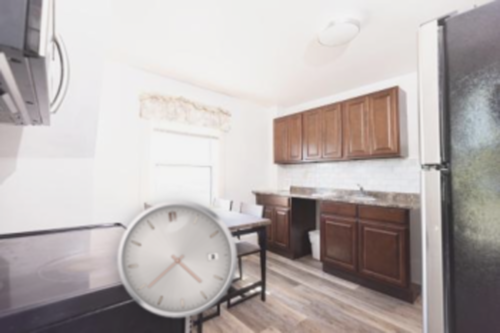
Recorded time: 4:39
